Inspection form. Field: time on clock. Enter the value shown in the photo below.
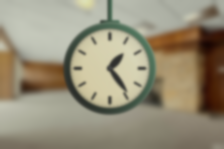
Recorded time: 1:24
